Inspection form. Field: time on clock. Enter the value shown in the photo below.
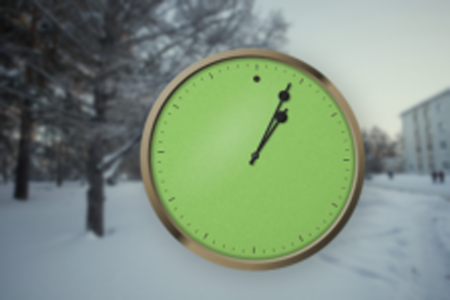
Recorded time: 1:04
